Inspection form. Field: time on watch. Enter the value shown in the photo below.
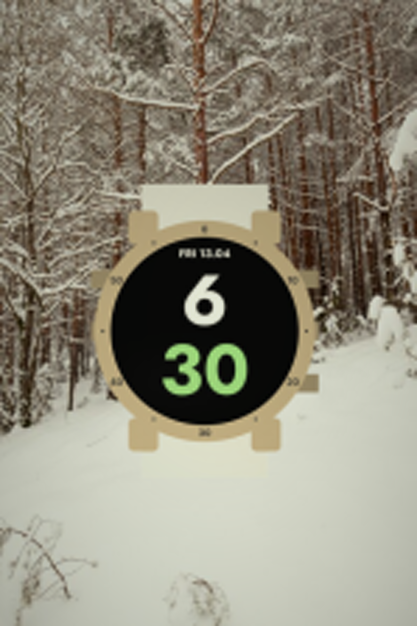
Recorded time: 6:30
